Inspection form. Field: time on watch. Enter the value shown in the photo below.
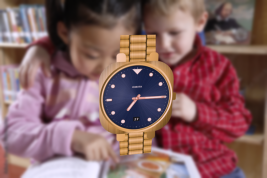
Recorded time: 7:15
